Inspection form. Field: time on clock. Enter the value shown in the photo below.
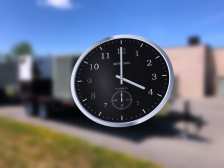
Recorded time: 4:00
